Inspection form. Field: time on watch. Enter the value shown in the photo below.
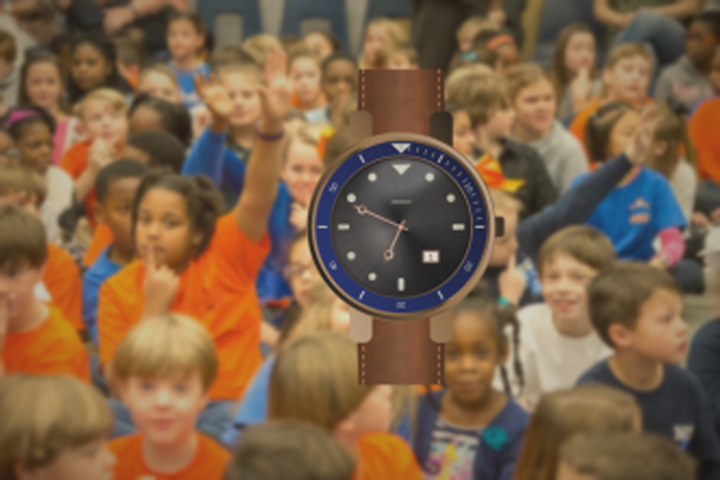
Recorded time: 6:49
